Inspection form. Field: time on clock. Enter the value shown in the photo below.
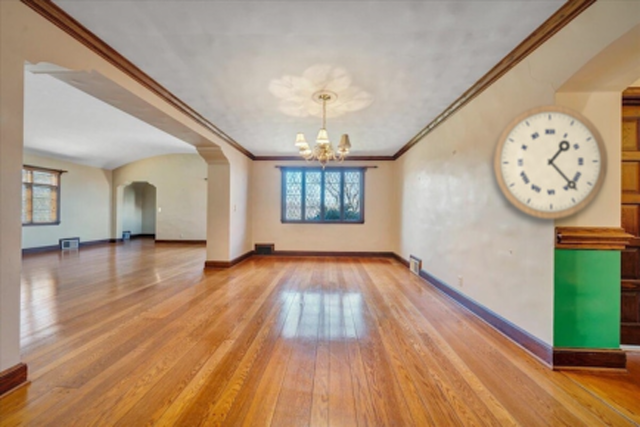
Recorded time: 1:23
